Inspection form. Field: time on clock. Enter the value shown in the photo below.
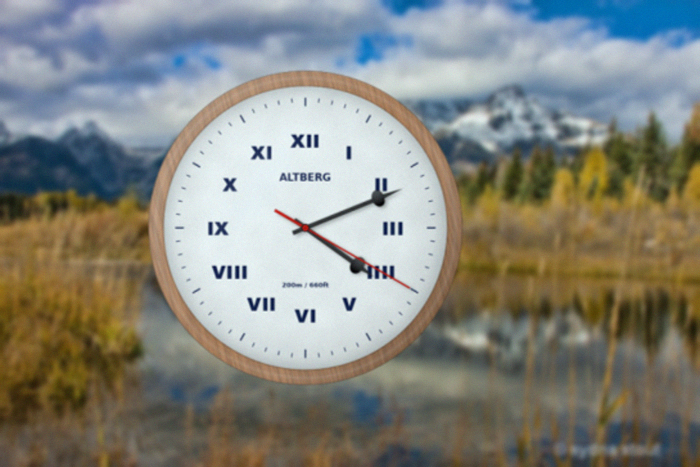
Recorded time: 4:11:20
